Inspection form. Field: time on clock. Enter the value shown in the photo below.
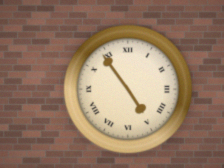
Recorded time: 4:54
